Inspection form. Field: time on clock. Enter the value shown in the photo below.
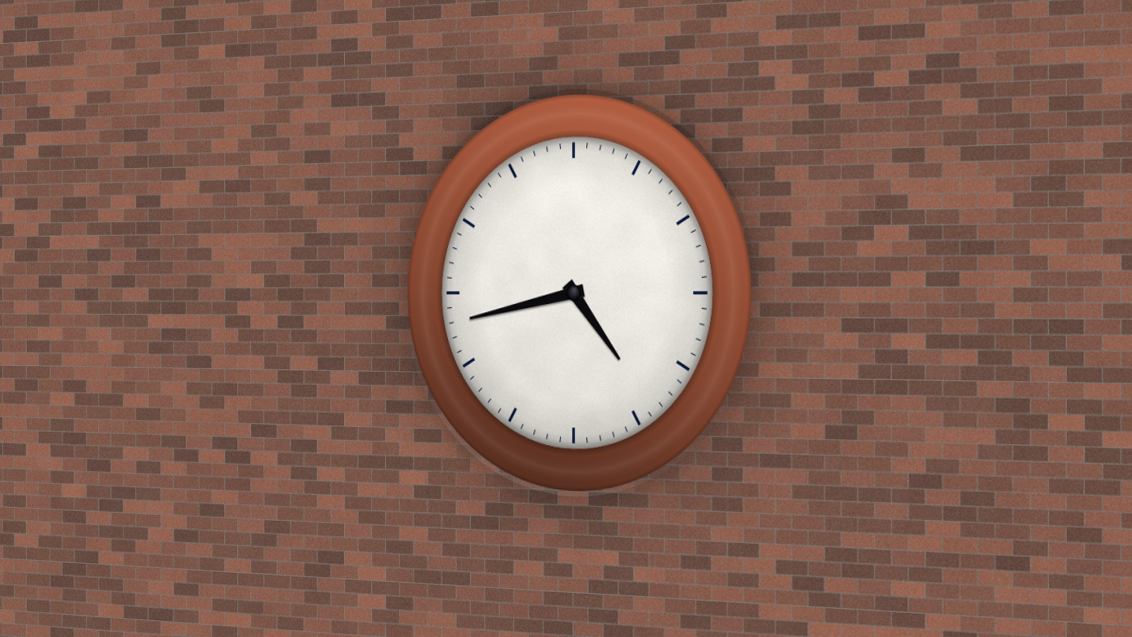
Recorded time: 4:43
